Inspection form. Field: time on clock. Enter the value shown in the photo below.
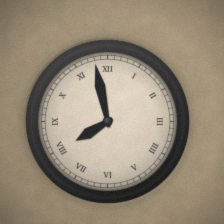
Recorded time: 7:58
